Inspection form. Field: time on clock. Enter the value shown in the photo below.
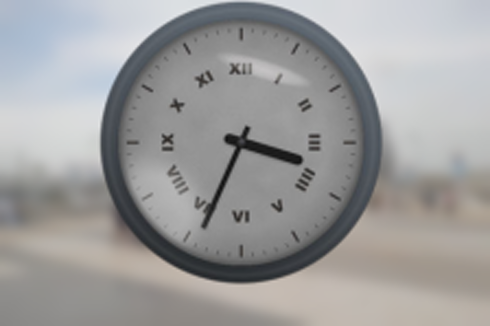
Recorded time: 3:34
